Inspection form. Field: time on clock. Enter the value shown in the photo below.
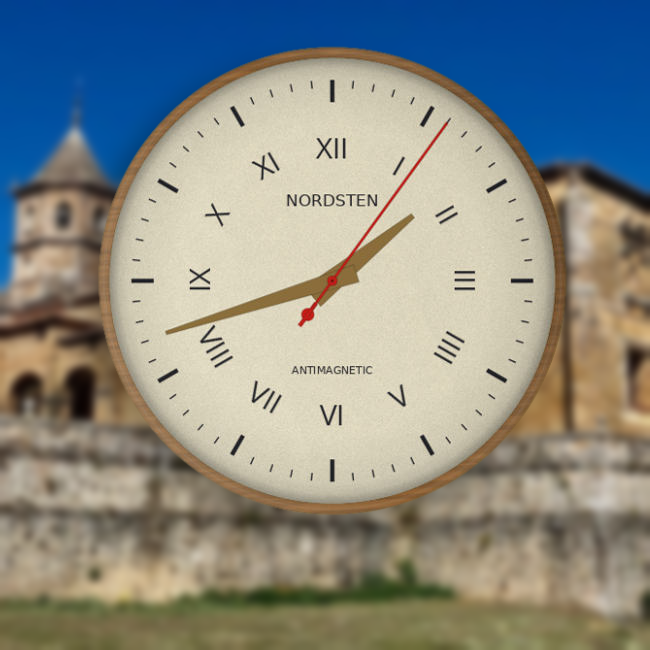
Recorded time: 1:42:06
